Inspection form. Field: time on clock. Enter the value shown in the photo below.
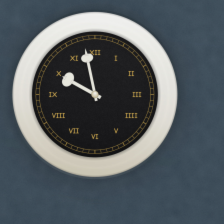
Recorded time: 9:58
